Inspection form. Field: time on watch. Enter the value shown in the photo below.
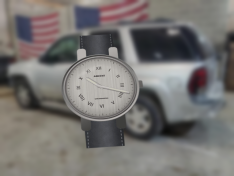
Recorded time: 10:18
